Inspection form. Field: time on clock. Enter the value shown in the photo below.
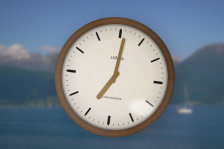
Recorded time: 7:01
